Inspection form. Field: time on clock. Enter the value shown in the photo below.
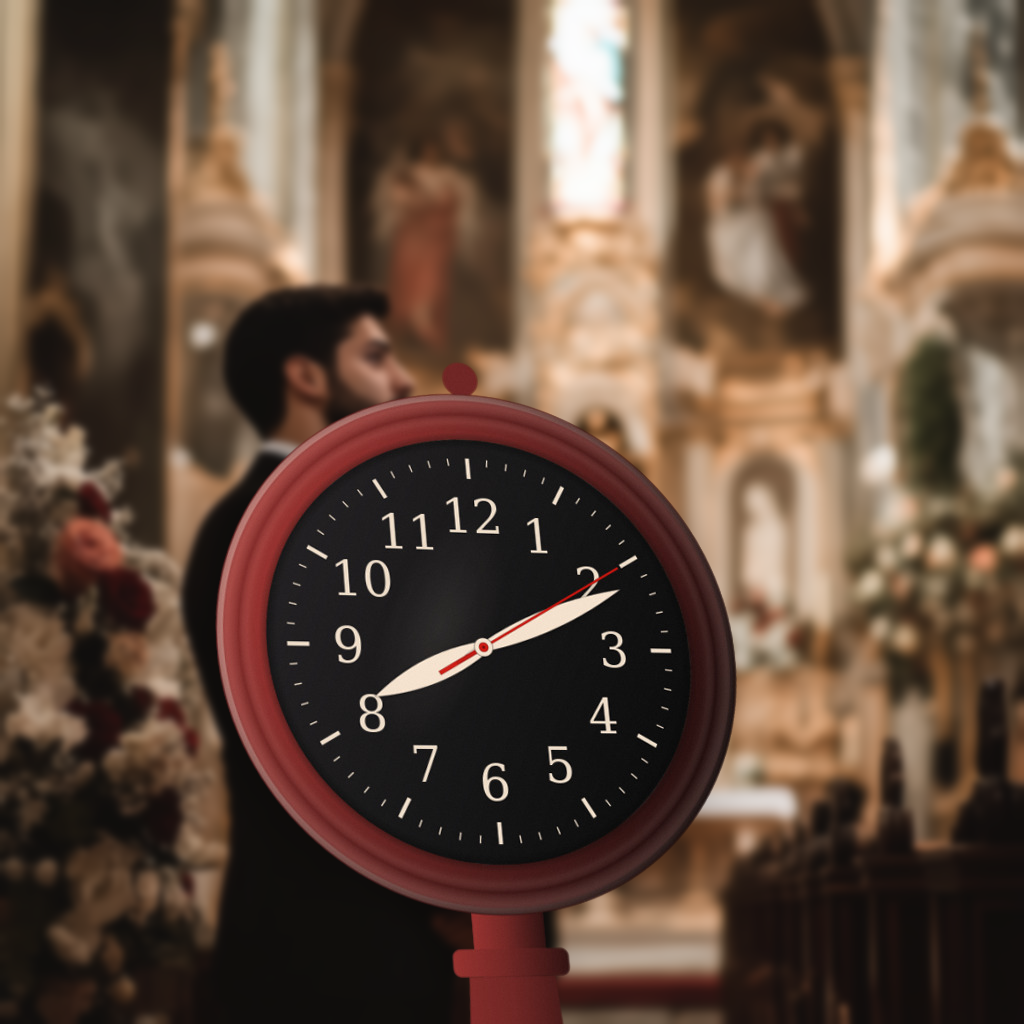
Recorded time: 8:11:10
